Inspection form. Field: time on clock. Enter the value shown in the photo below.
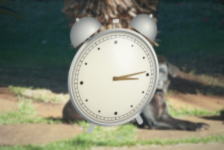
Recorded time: 3:14
